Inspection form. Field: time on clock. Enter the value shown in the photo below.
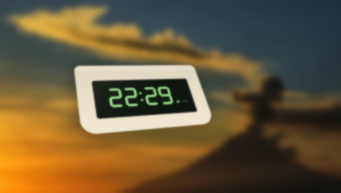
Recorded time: 22:29
